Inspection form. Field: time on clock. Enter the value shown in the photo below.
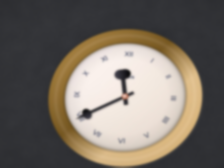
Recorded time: 11:40
